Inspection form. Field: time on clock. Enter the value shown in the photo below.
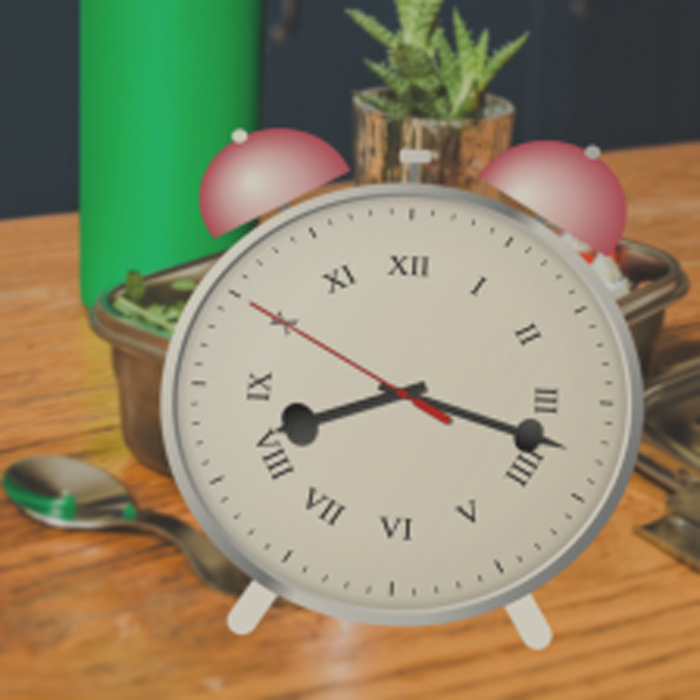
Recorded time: 8:17:50
